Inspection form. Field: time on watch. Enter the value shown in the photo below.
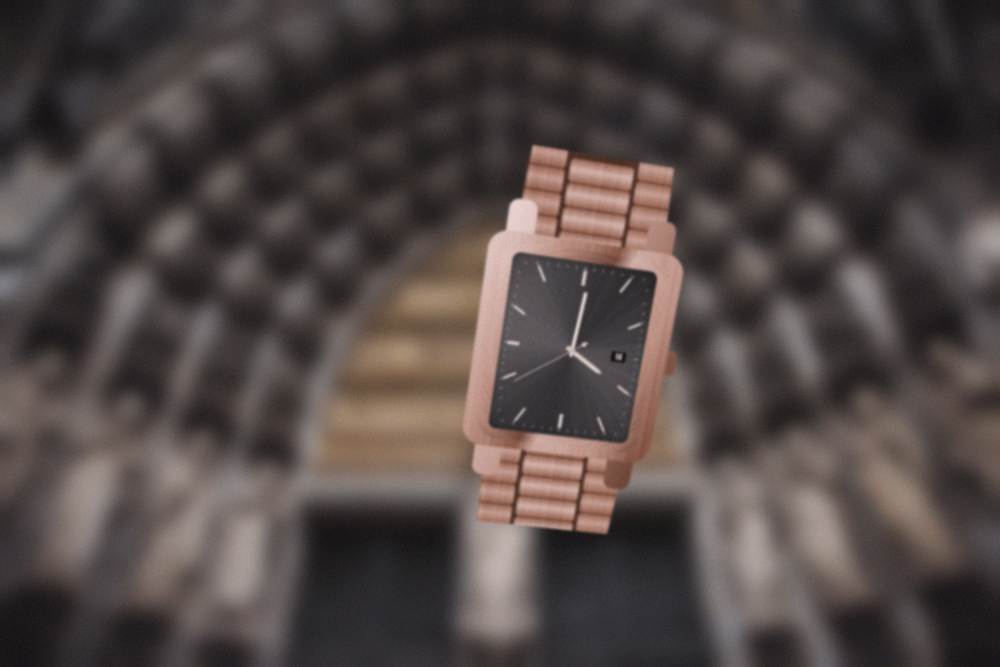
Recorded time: 4:00:39
